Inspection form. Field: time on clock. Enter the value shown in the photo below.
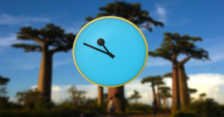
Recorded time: 10:49
